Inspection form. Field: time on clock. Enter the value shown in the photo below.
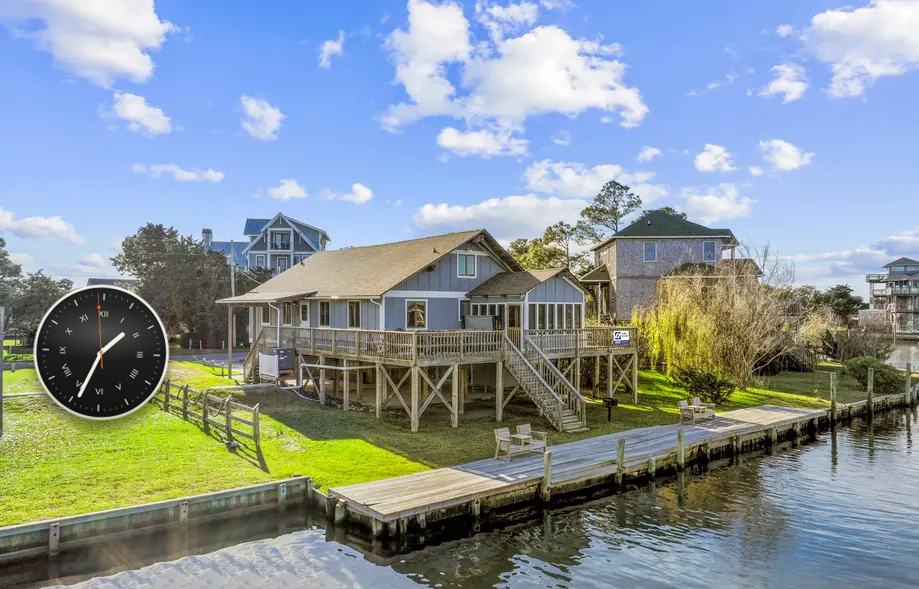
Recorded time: 1:33:59
